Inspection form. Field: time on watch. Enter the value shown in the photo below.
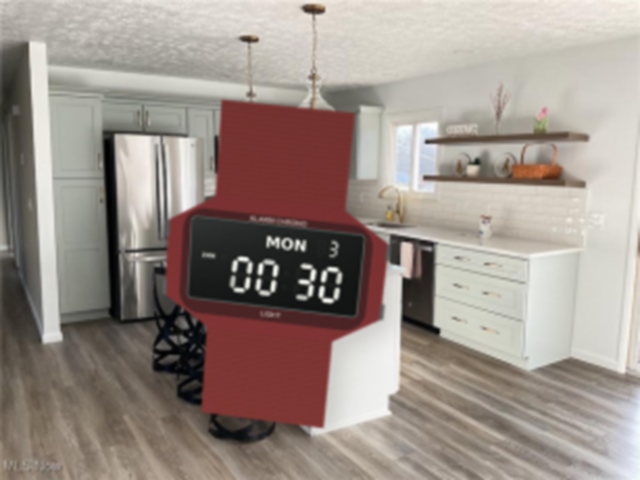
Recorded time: 0:30
